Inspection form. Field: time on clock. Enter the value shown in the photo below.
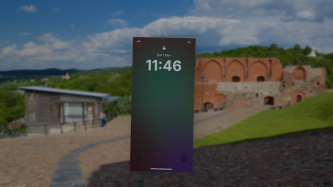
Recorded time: 11:46
